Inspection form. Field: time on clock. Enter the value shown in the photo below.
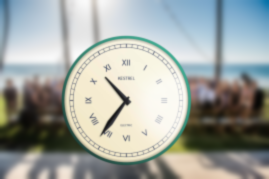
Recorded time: 10:36
